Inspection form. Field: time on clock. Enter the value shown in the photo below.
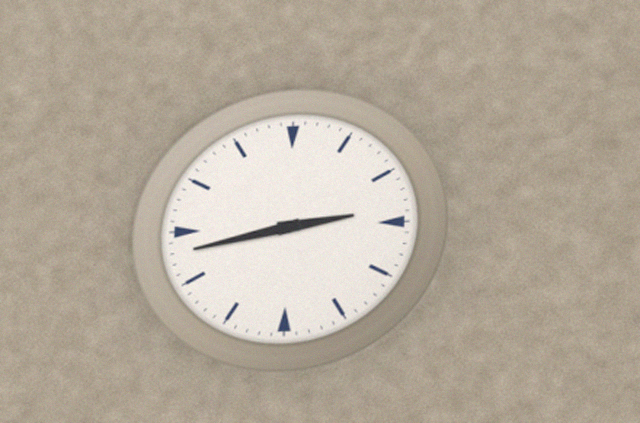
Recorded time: 2:43
